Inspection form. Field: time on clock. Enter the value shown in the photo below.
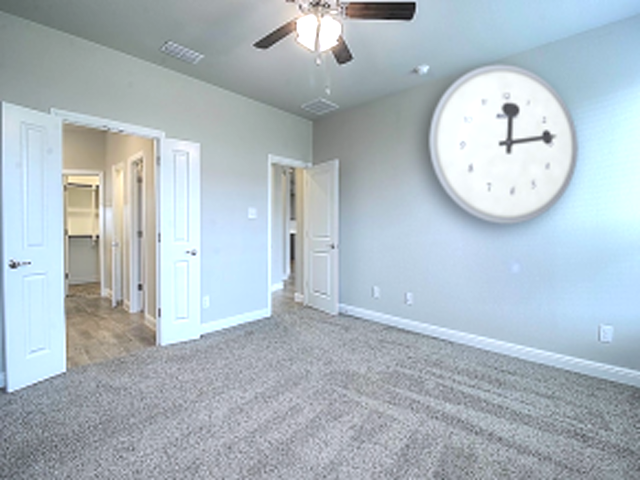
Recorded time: 12:14
